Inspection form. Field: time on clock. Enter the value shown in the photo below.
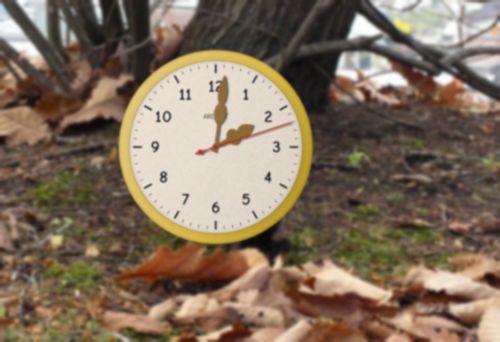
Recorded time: 2:01:12
